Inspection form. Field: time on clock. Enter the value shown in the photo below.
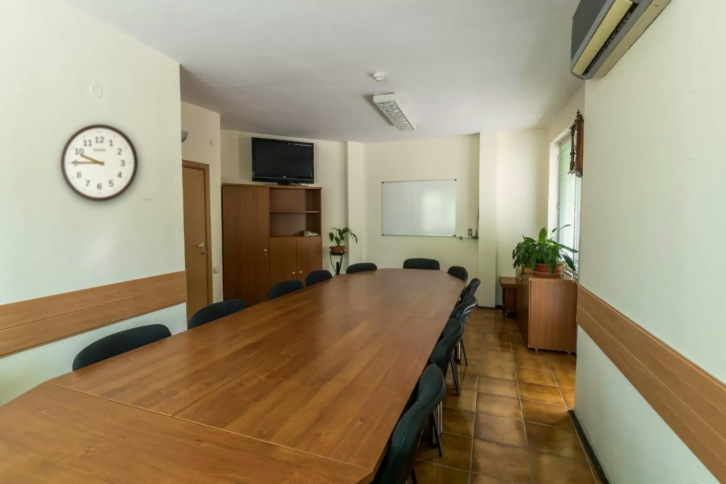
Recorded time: 9:45
